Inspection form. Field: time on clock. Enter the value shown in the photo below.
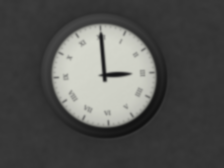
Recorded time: 3:00
